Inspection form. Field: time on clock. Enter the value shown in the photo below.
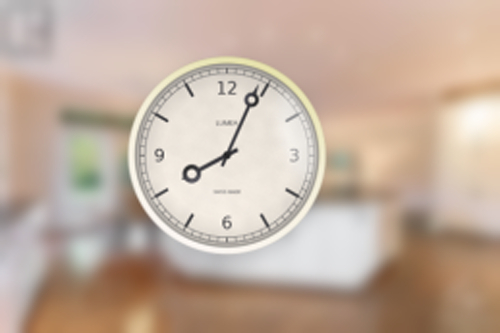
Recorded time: 8:04
